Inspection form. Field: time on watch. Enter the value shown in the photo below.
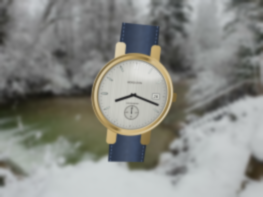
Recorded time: 8:18
